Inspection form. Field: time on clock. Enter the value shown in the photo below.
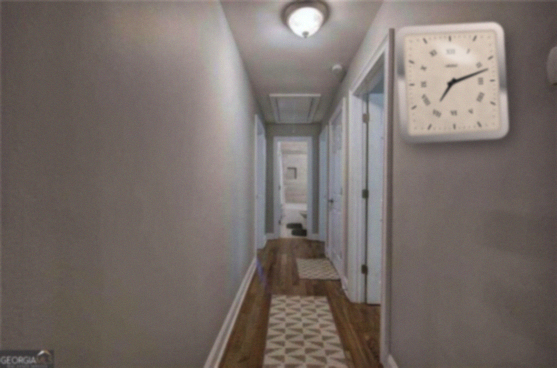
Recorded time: 7:12
